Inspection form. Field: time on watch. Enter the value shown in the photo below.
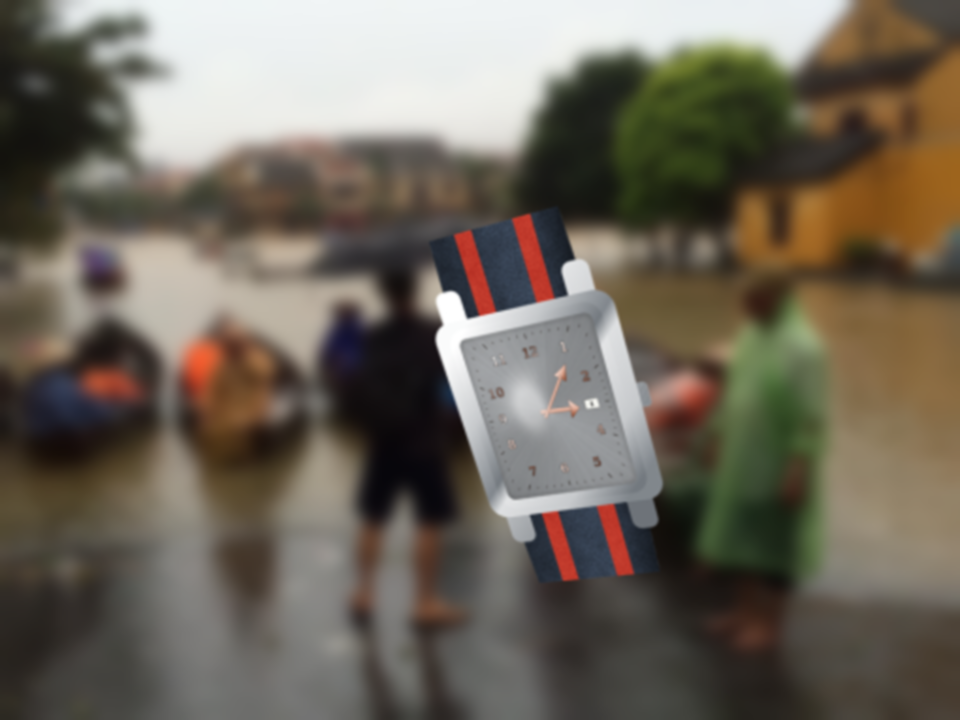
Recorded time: 3:06
